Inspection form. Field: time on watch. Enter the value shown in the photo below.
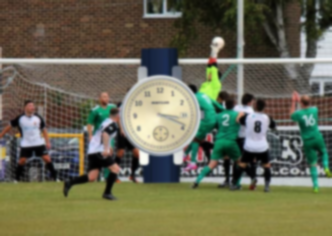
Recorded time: 3:19
